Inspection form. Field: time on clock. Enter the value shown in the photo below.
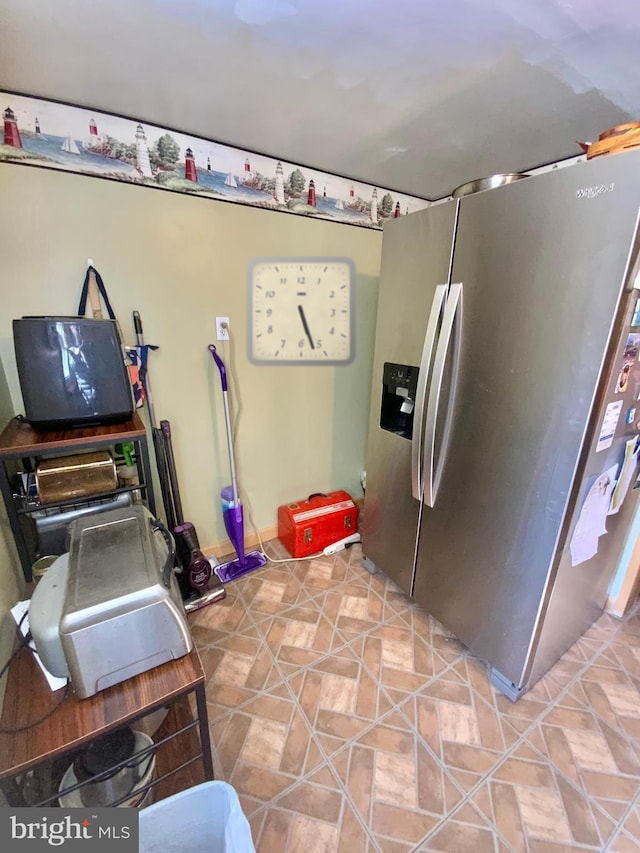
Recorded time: 5:27
